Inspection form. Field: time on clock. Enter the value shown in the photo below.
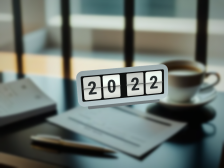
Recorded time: 20:22
